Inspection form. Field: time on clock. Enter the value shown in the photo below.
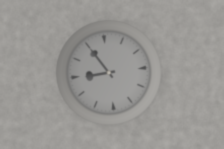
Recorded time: 8:55
